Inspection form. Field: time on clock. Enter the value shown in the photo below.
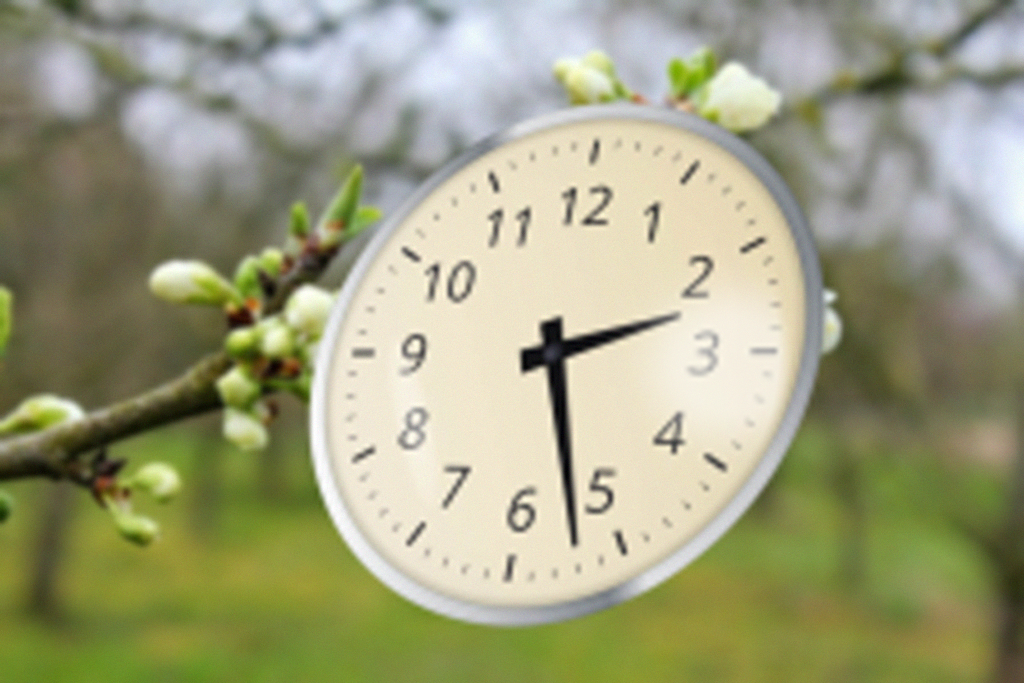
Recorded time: 2:27
